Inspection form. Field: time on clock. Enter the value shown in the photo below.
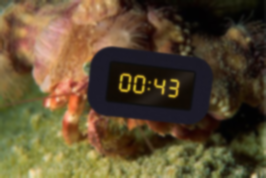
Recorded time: 0:43
